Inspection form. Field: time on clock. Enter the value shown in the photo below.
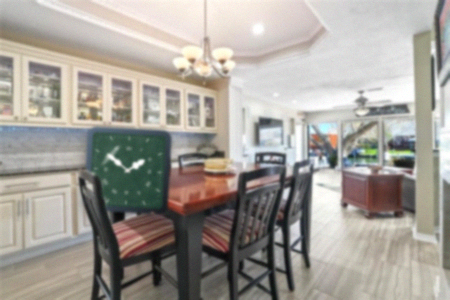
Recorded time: 1:51
